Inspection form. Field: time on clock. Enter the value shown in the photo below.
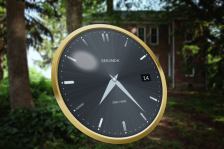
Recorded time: 7:24
